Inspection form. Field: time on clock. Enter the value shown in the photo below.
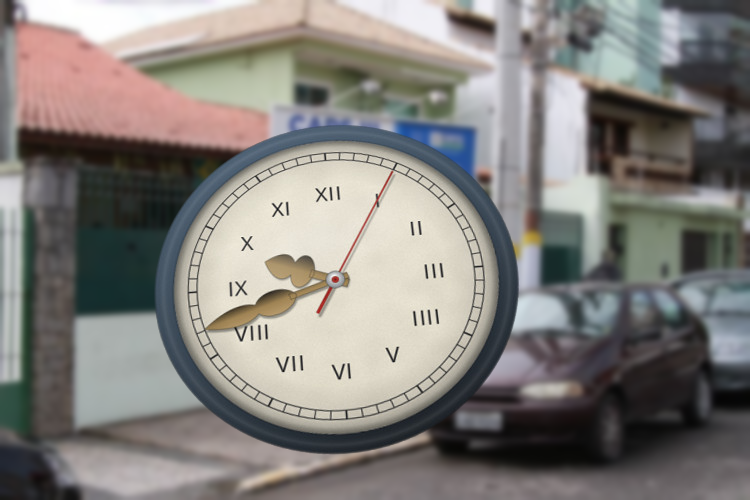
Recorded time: 9:42:05
